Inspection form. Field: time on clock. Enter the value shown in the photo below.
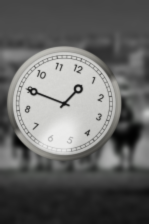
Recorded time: 12:45
